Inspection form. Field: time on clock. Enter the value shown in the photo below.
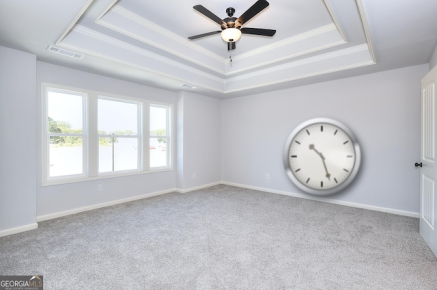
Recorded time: 10:27
